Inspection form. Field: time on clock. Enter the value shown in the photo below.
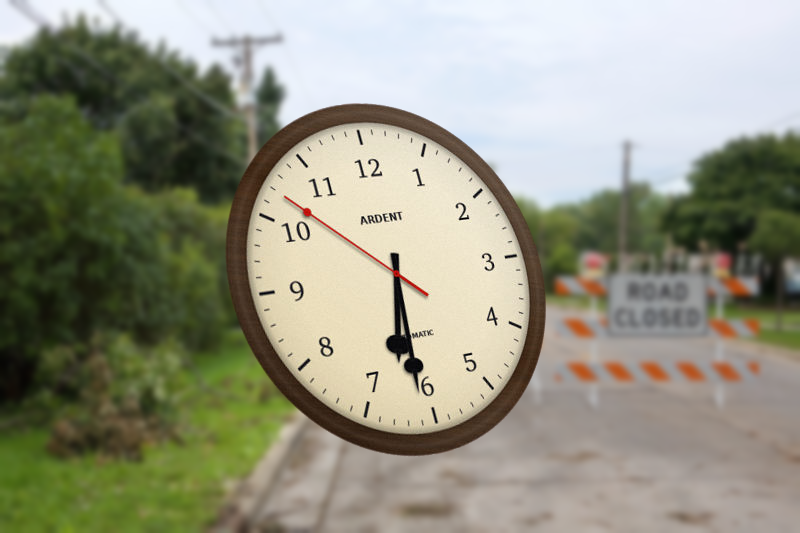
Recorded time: 6:30:52
